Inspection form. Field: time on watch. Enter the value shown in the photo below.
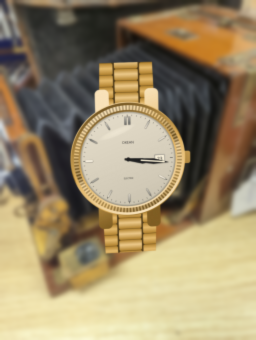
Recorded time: 3:16
